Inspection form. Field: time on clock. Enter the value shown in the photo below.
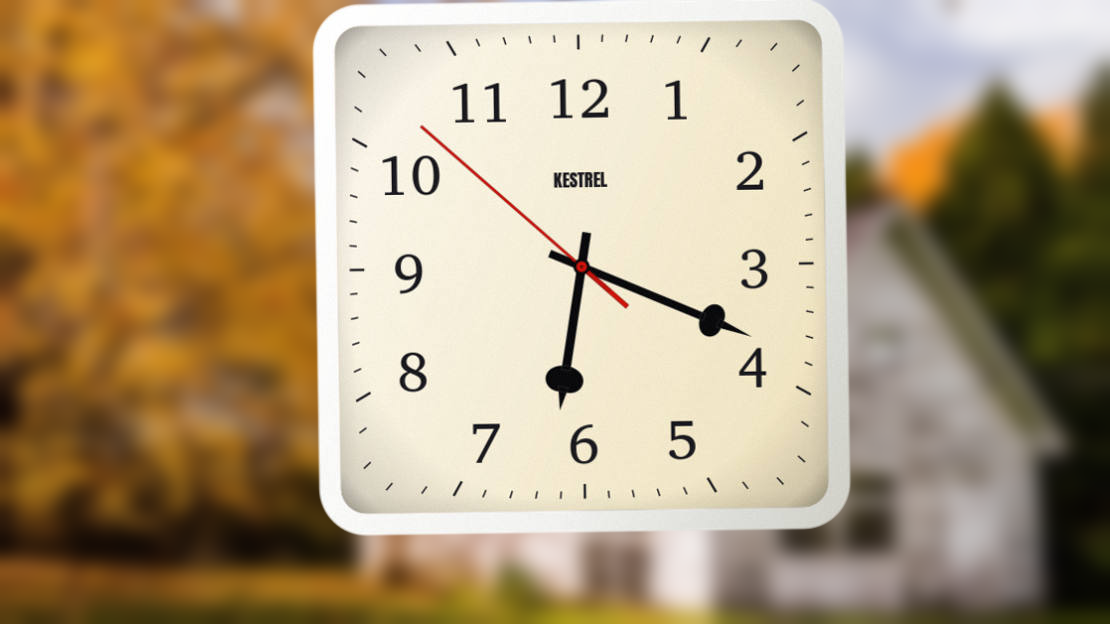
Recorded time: 6:18:52
